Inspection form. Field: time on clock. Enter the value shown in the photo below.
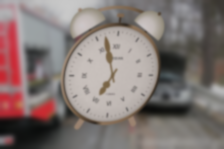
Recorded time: 6:57
